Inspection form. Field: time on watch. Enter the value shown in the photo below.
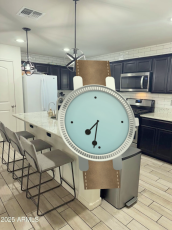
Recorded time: 7:32
